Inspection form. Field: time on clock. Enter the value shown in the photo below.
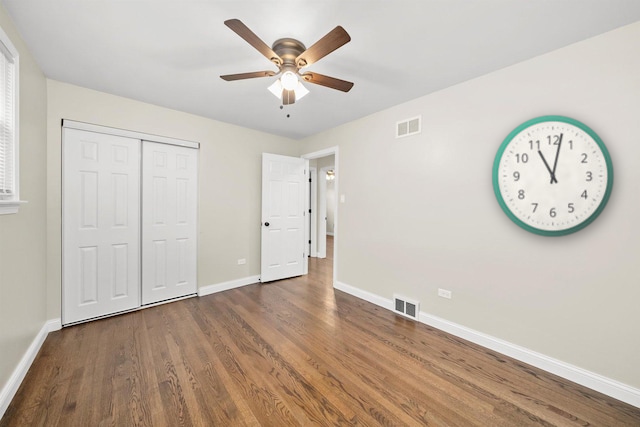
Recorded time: 11:02
